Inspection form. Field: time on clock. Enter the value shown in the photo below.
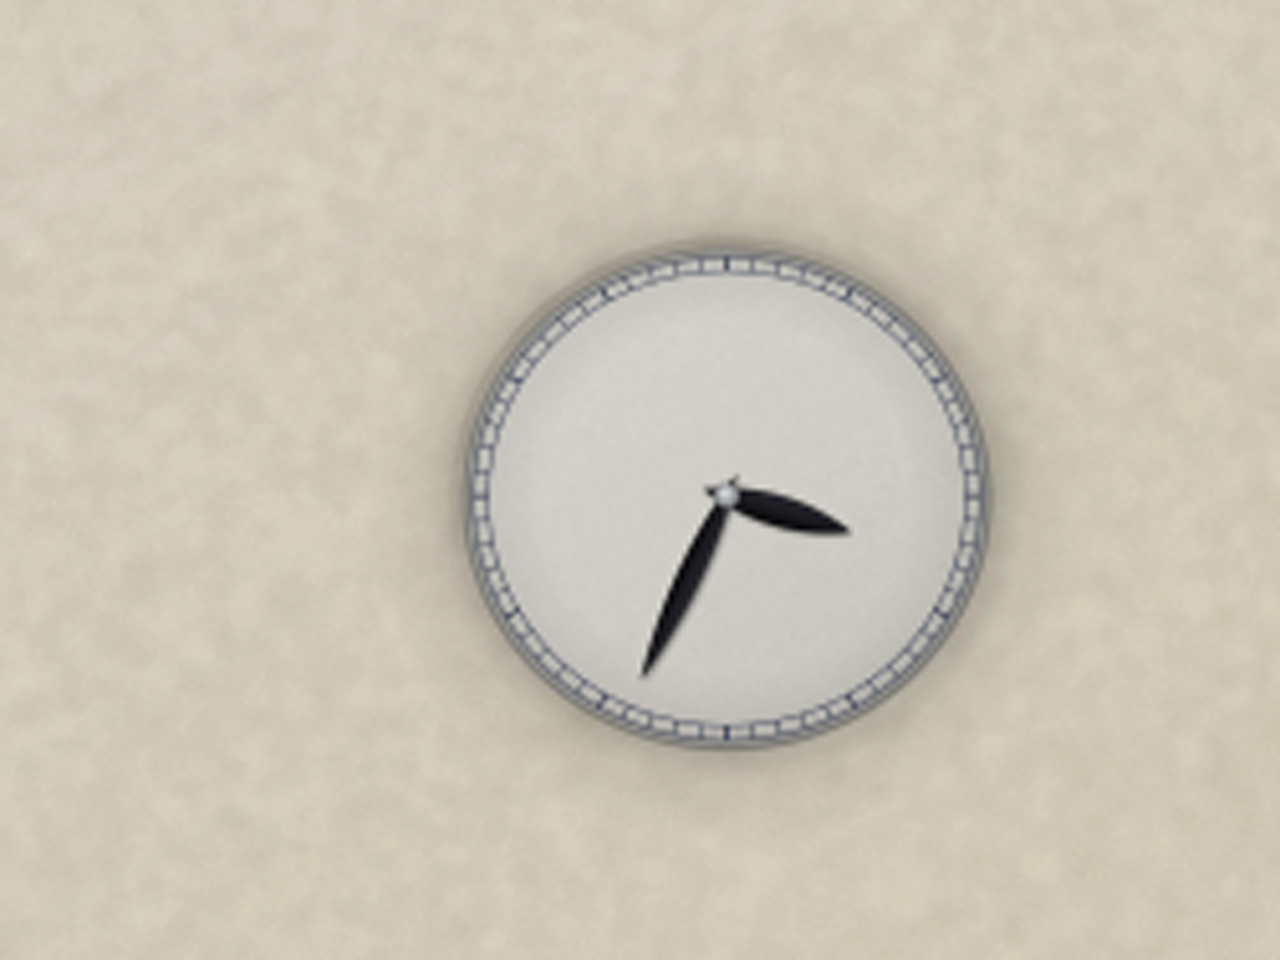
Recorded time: 3:34
